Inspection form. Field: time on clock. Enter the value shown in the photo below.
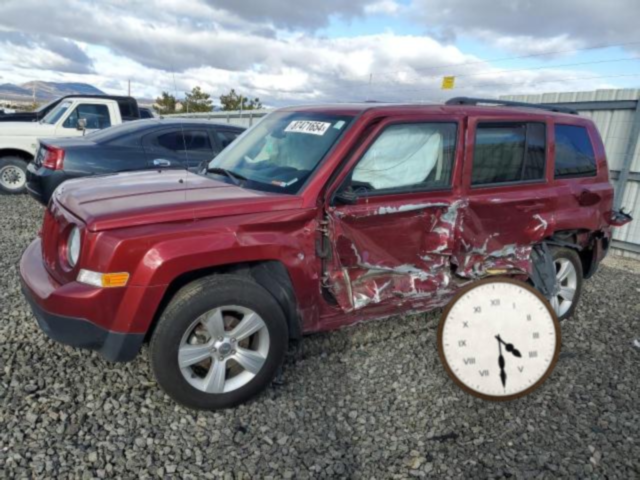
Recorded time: 4:30
